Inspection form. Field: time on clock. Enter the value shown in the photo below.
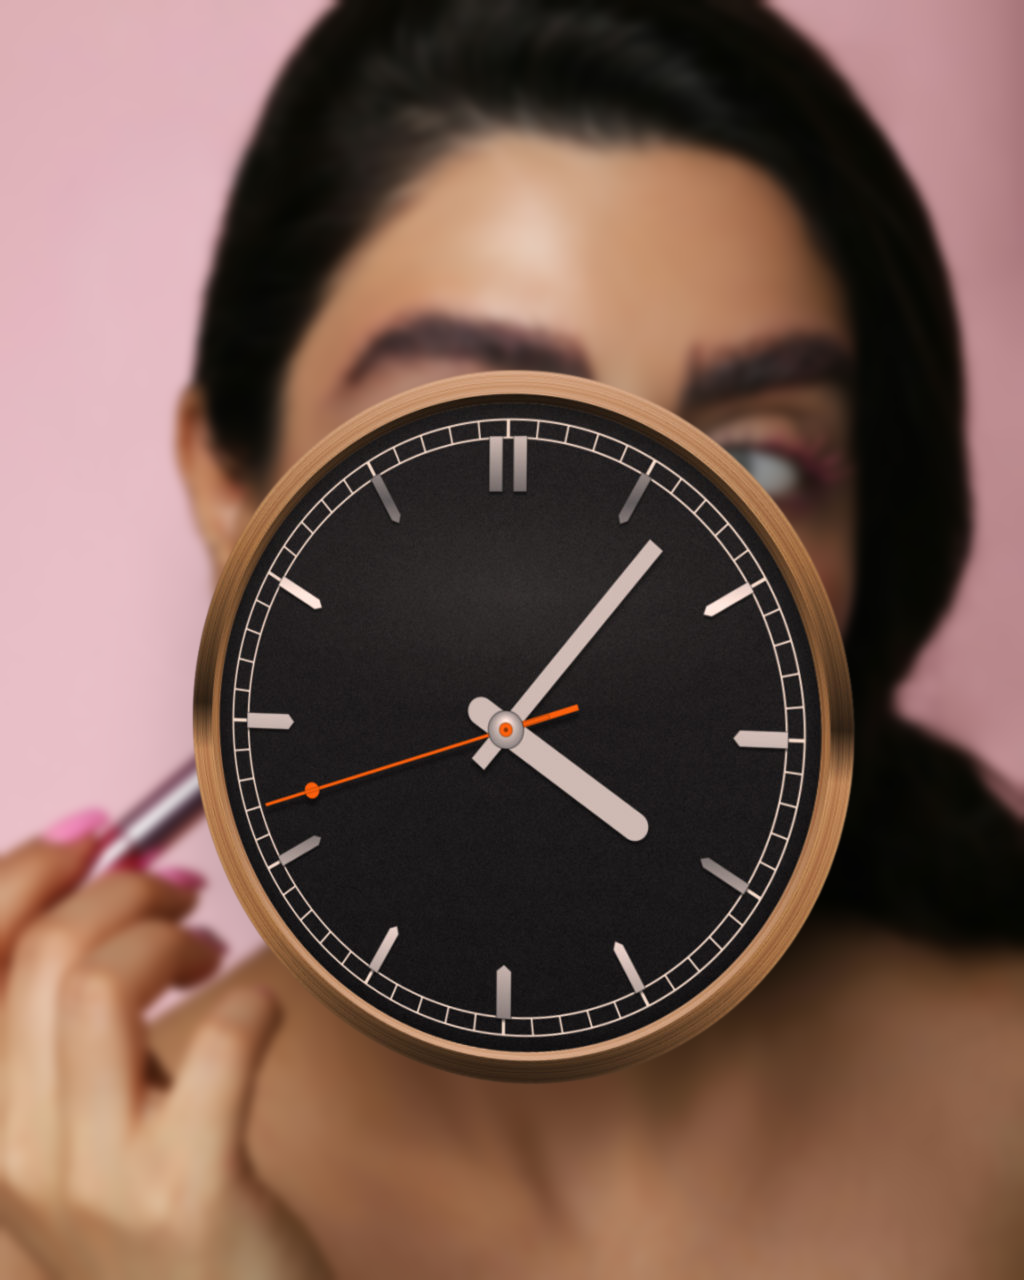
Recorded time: 4:06:42
